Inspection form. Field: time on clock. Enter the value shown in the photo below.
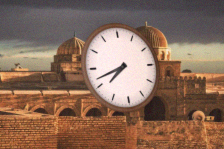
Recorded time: 7:42
